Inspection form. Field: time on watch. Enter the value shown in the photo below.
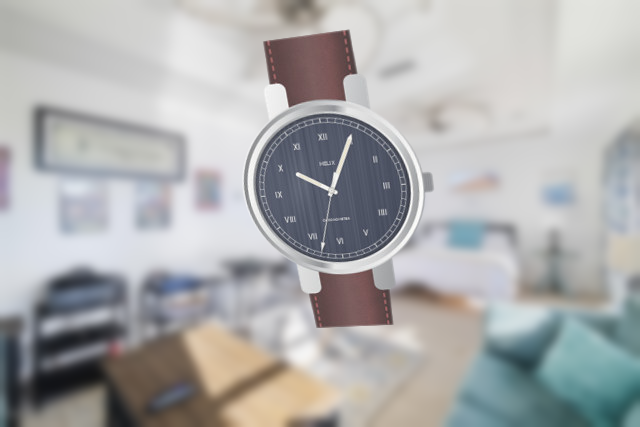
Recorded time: 10:04:33
